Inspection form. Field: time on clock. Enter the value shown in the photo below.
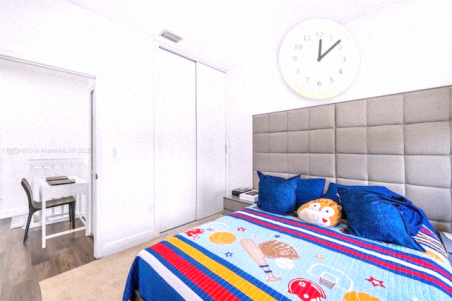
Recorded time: 12:08
